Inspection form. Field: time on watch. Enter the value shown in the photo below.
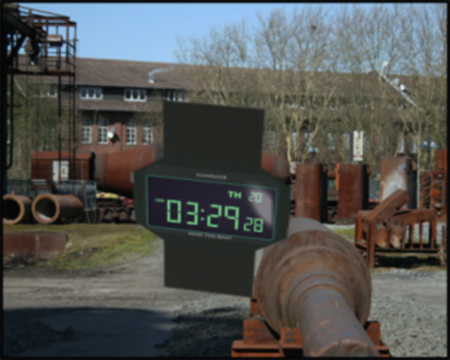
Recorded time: 3:29:28
